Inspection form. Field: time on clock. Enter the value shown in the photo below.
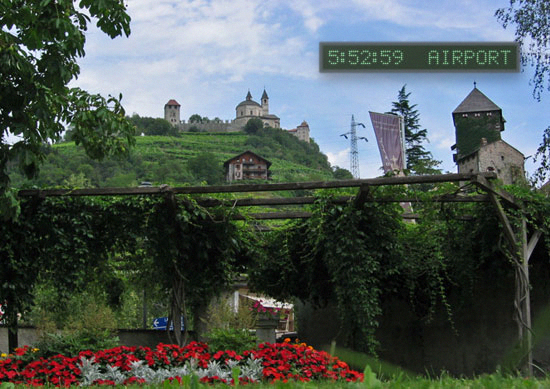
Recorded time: 5:52:59
